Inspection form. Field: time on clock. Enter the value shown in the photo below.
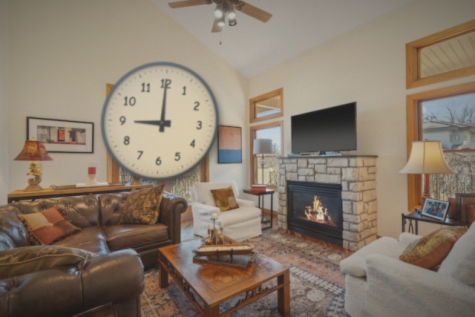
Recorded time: 9:00
